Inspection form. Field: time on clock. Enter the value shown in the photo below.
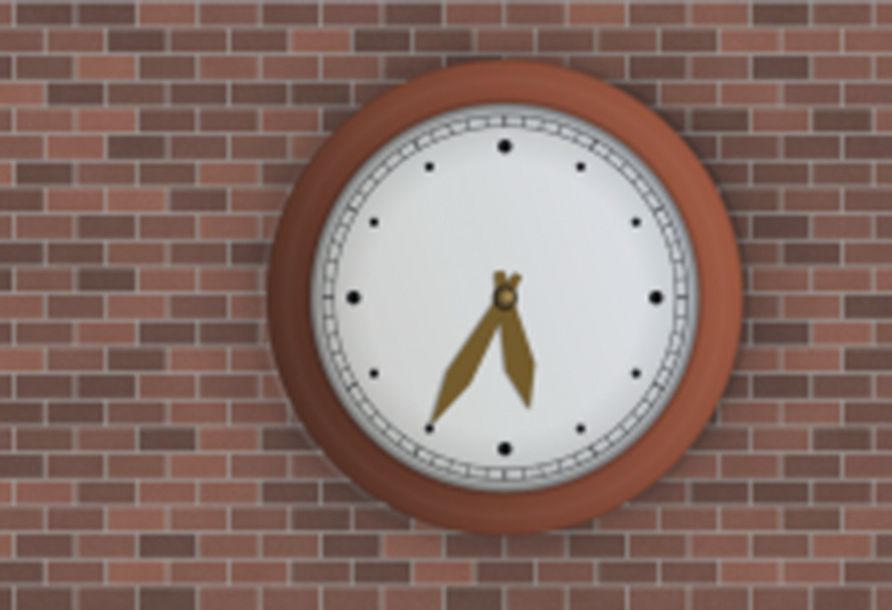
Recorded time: 5:35
